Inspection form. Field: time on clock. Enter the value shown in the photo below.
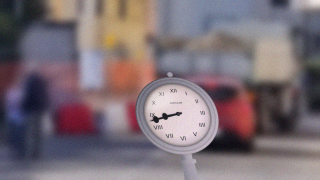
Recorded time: 8:43
